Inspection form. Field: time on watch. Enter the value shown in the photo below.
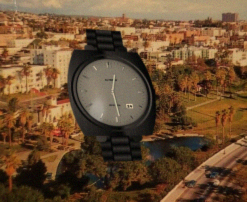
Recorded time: 12:29
